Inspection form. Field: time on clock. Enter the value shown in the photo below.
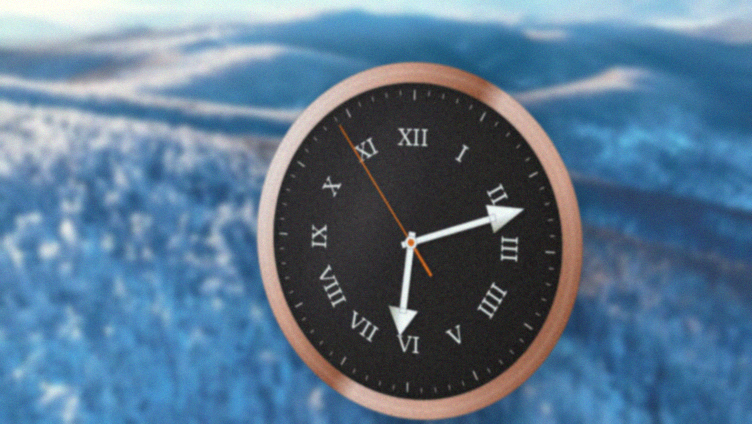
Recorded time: 6:11:54
